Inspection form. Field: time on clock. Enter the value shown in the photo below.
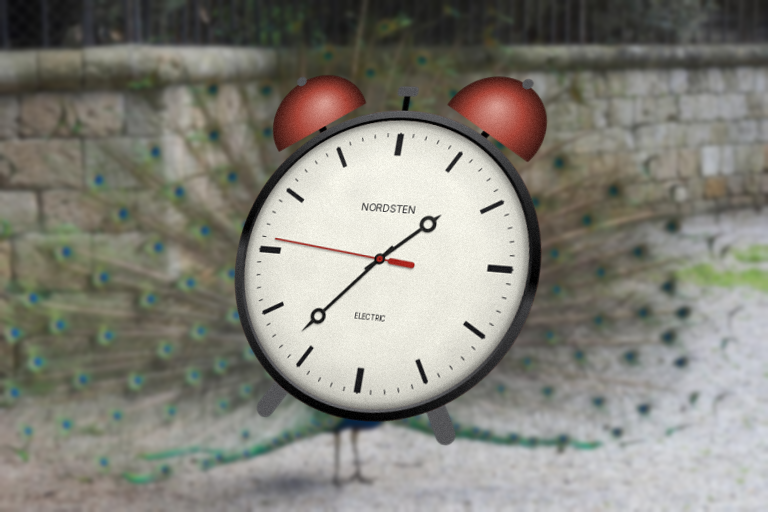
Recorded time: 1:36:46
